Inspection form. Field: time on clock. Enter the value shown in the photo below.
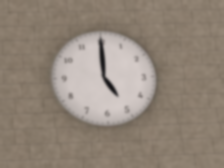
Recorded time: 5:00
